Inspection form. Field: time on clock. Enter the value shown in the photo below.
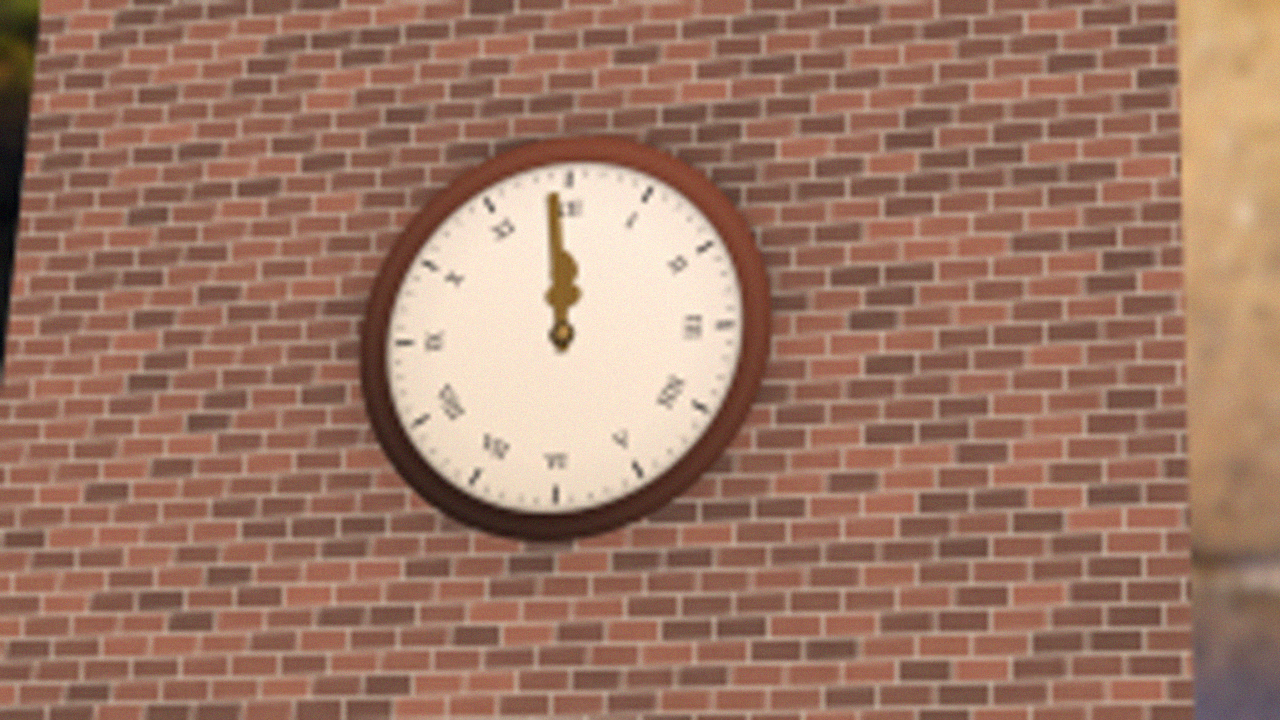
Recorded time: 11:59
